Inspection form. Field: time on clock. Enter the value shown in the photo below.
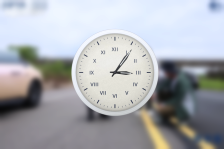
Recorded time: 3:06
